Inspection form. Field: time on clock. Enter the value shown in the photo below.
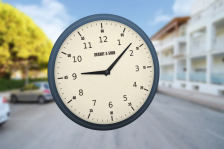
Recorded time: 9:08
